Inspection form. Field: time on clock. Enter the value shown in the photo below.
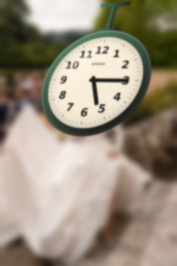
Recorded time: 5:15
